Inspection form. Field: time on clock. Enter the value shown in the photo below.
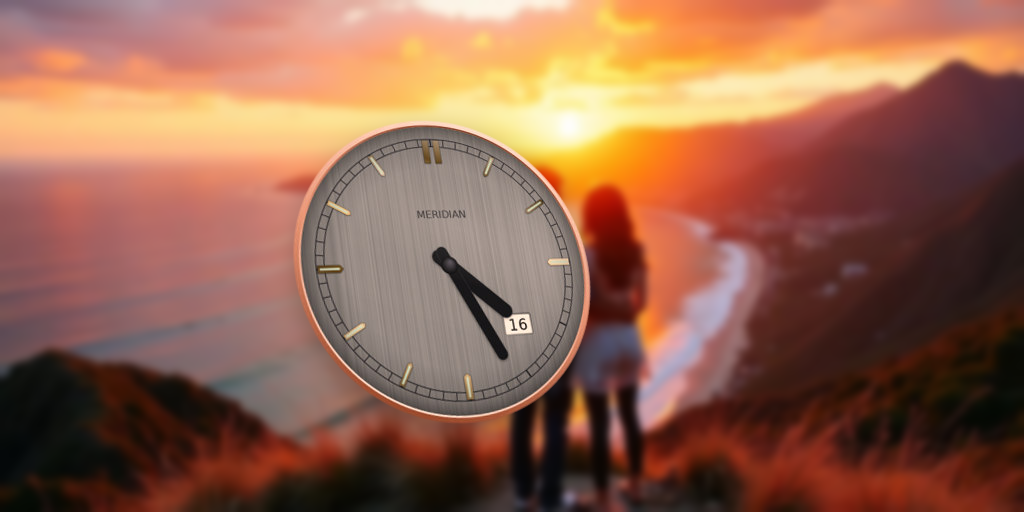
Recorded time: 4:26
